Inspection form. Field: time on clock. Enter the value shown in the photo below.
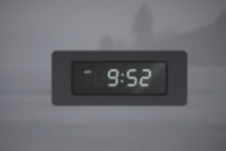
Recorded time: 9:52
